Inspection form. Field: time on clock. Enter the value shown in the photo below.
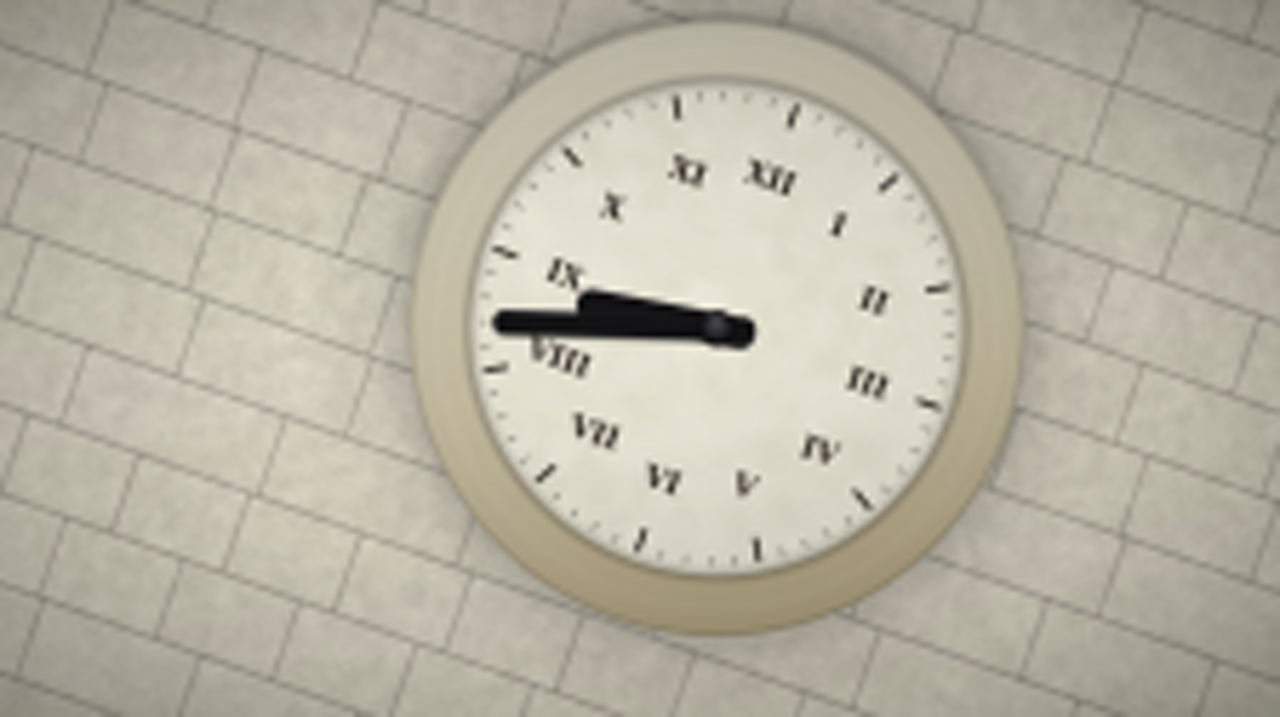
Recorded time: 8:42
